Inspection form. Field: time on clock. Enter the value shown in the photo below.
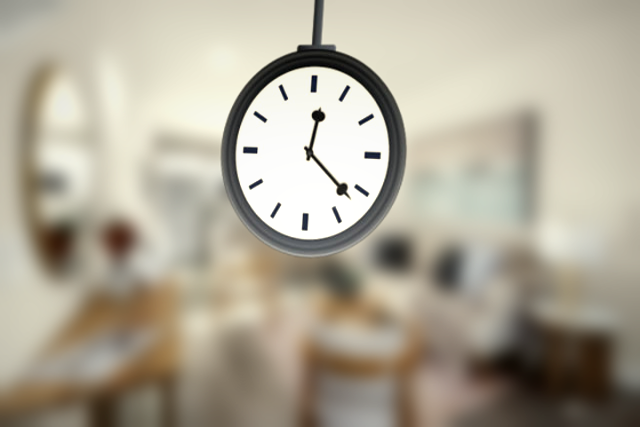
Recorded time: 12:22
